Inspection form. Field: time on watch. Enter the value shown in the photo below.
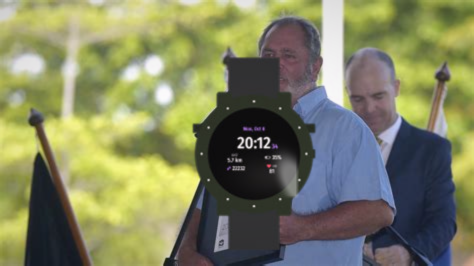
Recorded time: 20:12
